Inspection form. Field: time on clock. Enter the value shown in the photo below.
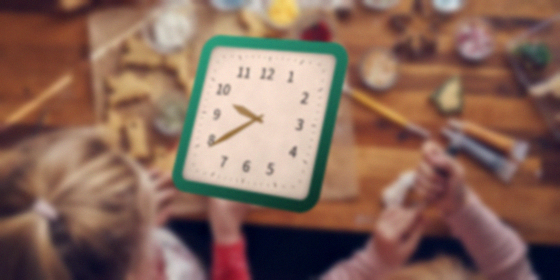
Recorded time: 9:39
